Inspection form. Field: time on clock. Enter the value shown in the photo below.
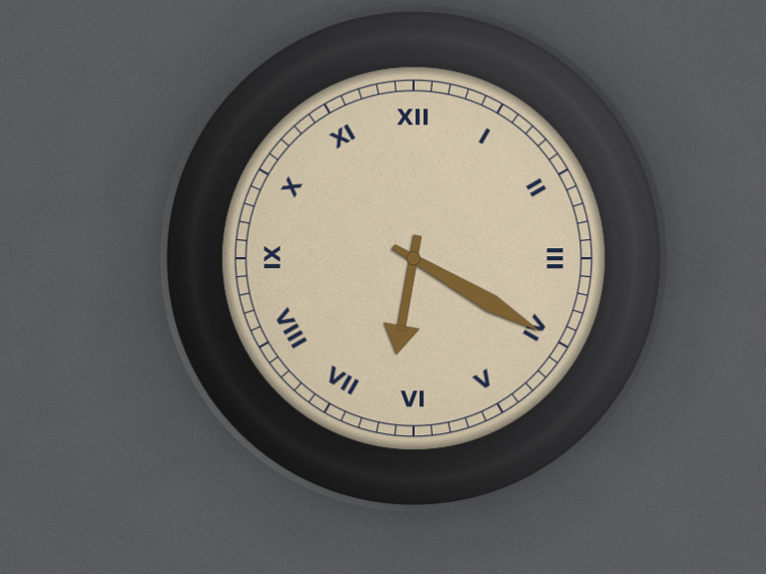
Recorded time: 6:20
